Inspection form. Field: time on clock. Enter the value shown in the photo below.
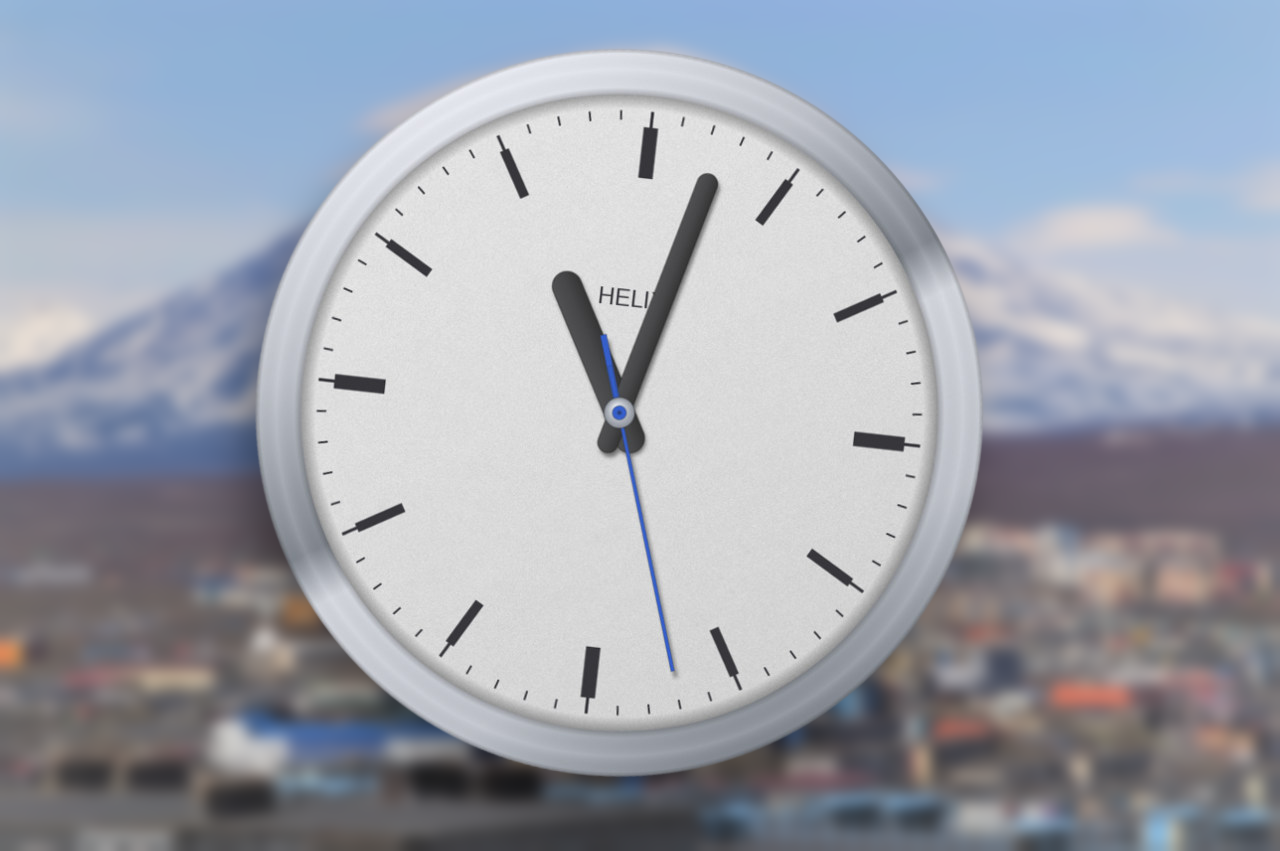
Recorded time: 11:02:27
